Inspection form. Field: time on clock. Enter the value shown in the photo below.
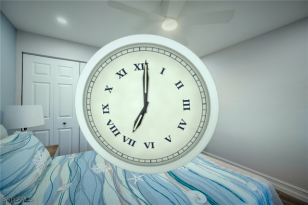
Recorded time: 7:01
